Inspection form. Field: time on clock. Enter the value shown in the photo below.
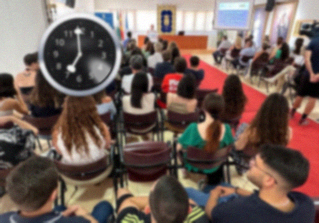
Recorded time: 6:59
